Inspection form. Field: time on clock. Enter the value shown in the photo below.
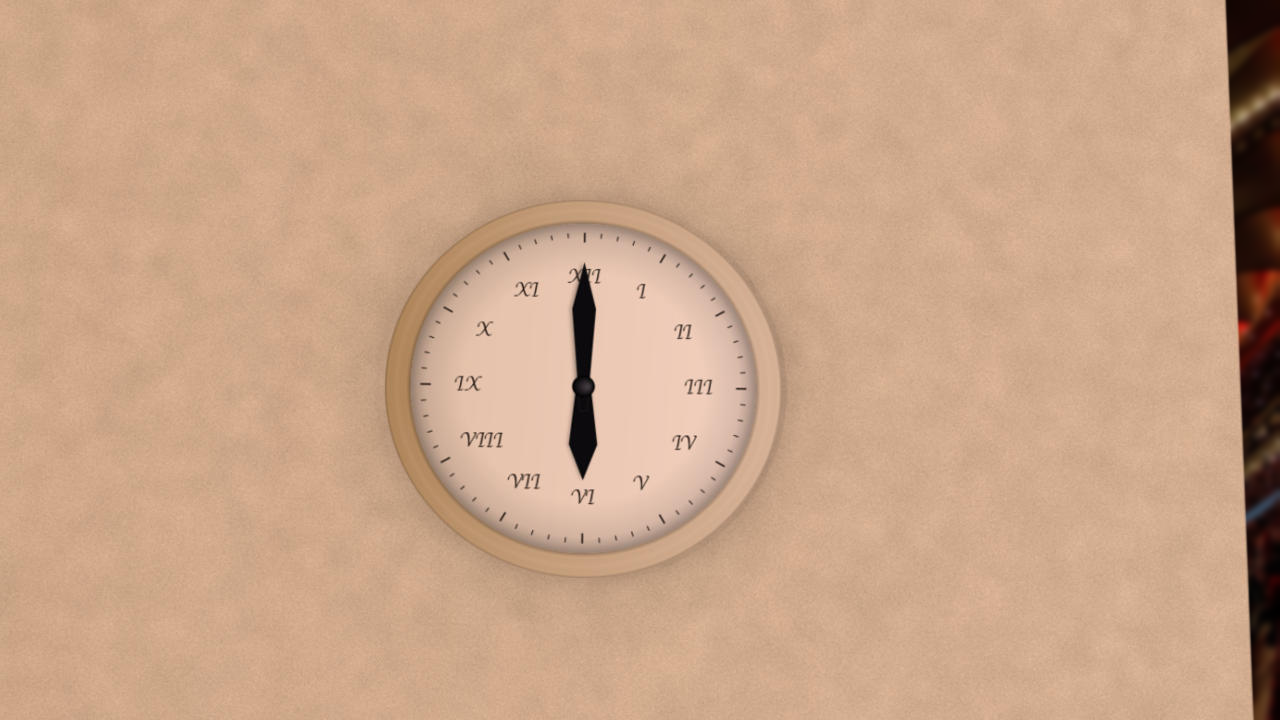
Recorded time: 6:00
